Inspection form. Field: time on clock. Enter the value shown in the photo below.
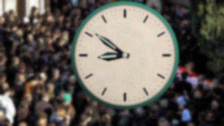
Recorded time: 8:51
